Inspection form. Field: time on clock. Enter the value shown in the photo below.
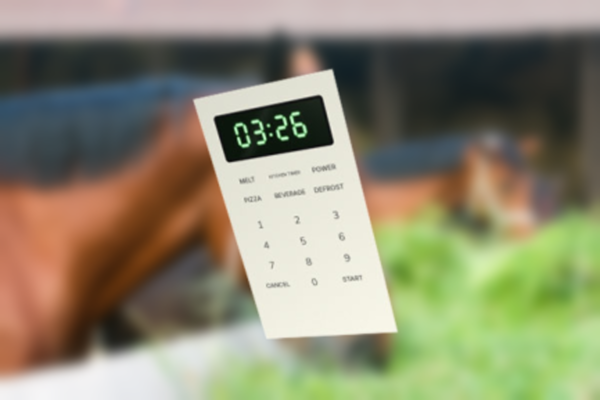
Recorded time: 3:26
